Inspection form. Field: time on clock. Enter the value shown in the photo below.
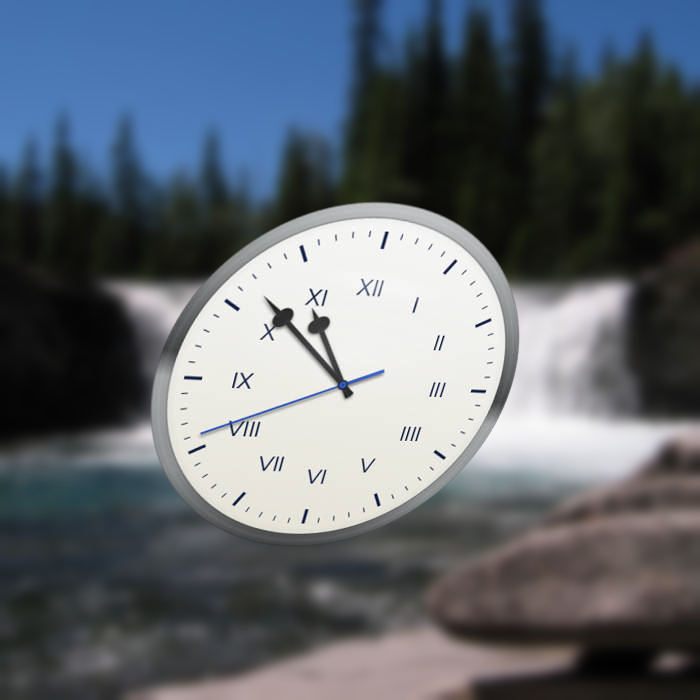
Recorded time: 10:51:41
